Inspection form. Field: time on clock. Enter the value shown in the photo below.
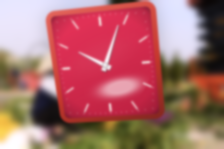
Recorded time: 10:04
